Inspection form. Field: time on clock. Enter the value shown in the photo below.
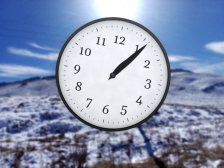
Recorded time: 1:06
